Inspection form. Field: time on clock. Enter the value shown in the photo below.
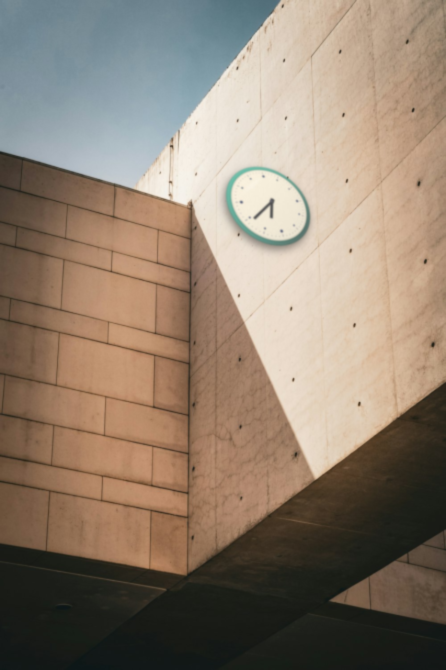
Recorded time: 6:39
